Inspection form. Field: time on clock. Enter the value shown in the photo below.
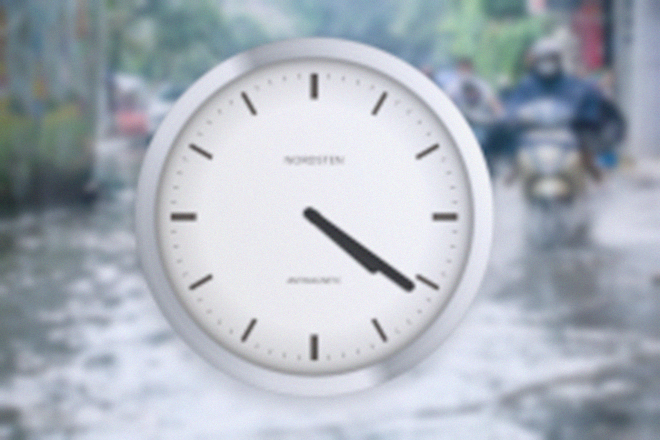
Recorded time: 4:21
